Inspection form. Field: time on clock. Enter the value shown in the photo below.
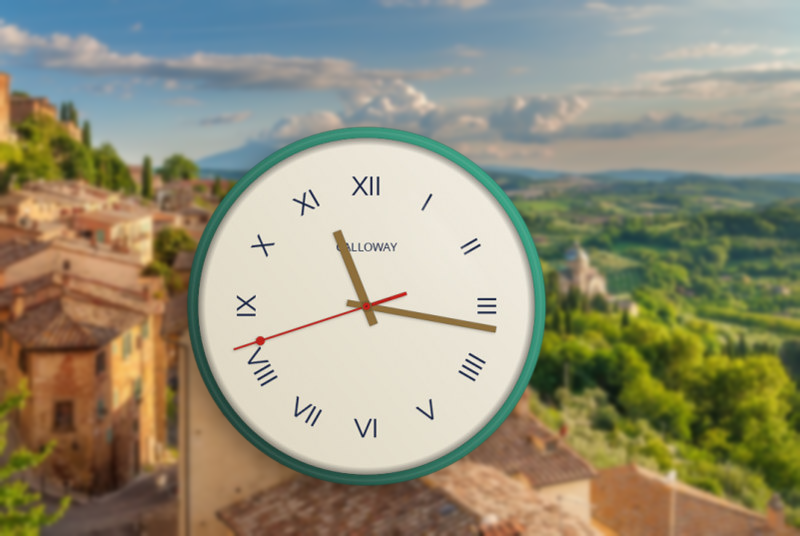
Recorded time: 11:16:42
